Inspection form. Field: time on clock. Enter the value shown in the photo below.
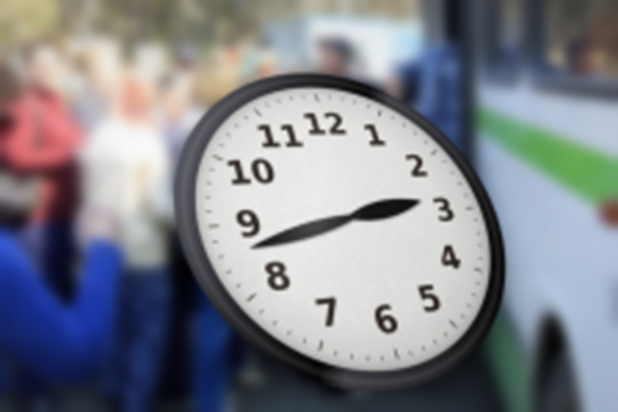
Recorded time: 2:43
